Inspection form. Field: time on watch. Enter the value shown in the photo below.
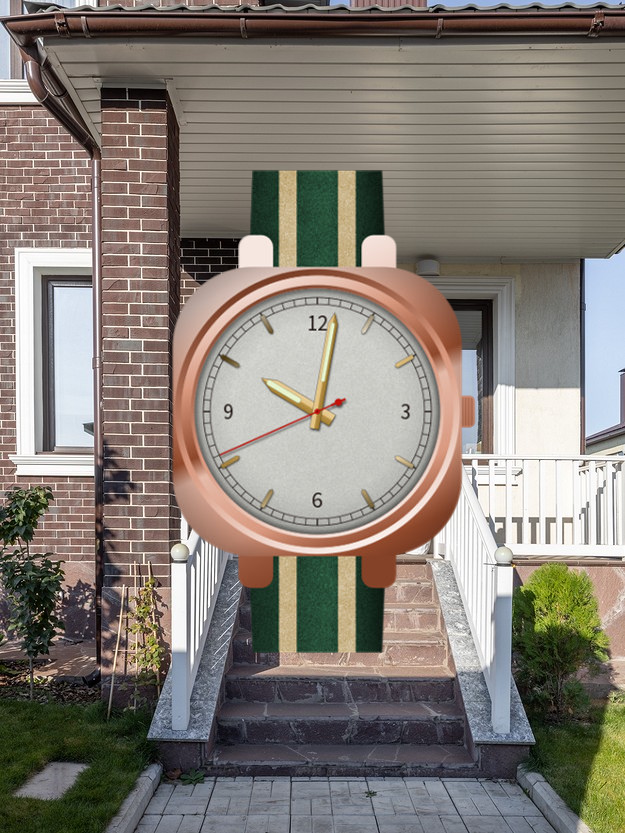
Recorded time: 10:01:41
